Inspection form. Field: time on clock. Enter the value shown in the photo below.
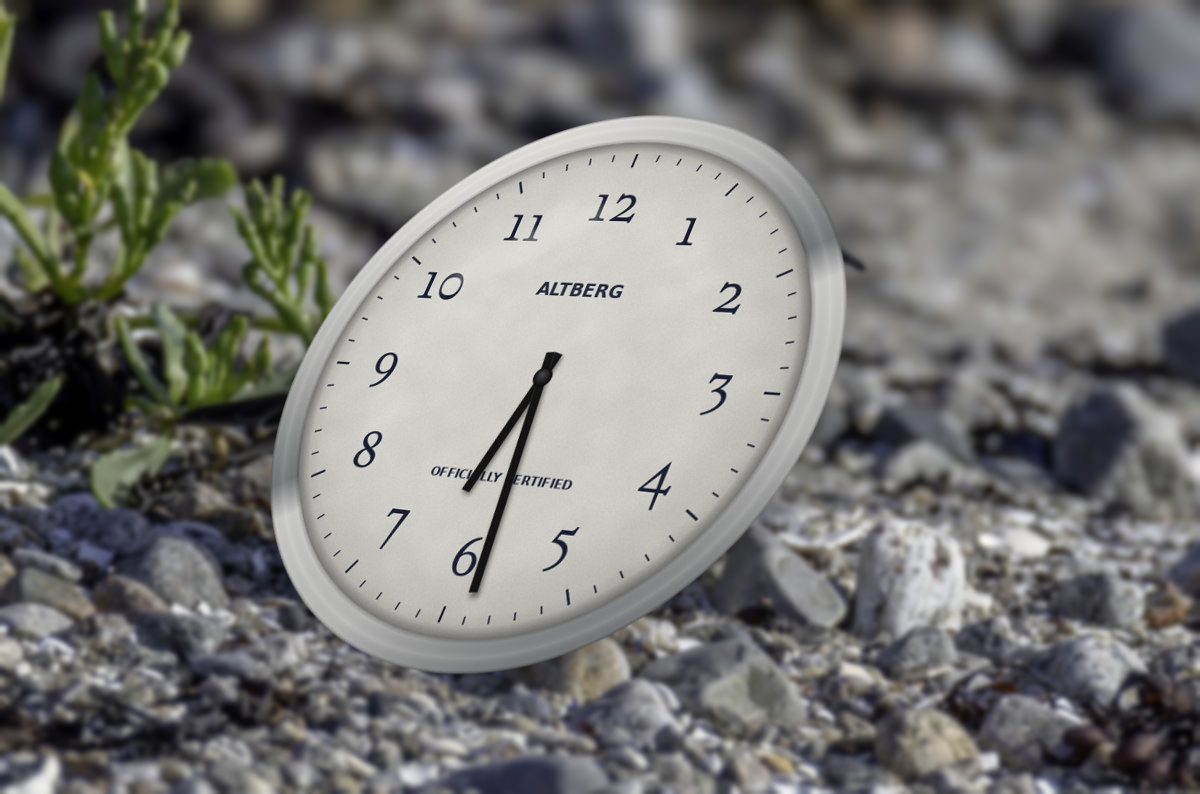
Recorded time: 6:29
